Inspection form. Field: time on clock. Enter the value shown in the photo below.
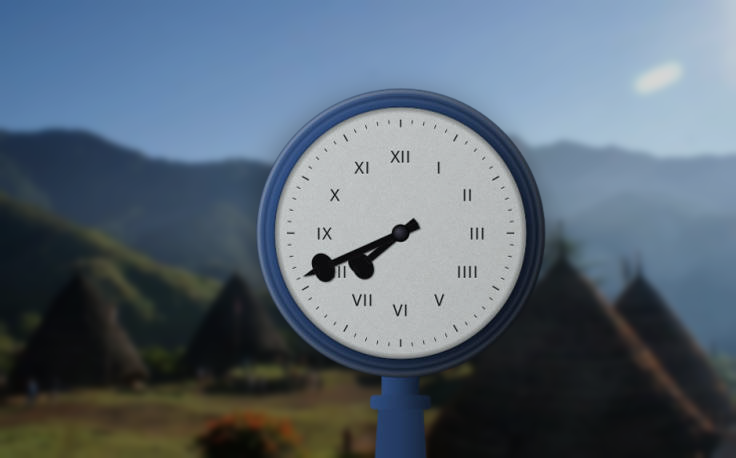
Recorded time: 7:41
